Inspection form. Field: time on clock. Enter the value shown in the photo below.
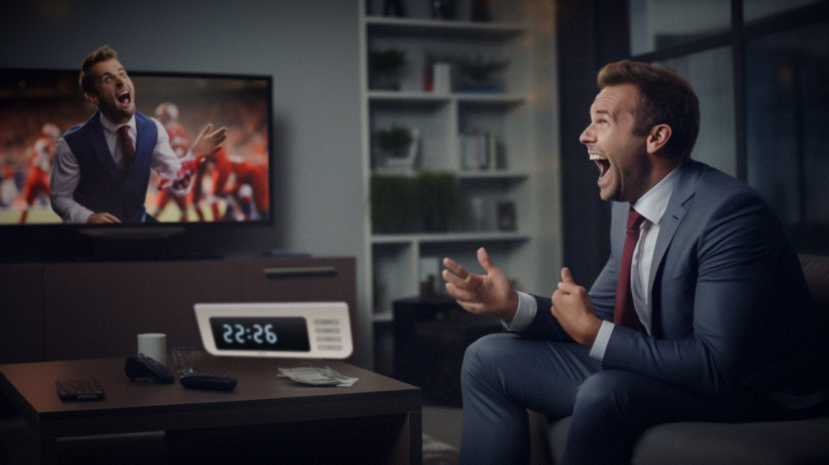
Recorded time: 22:26
